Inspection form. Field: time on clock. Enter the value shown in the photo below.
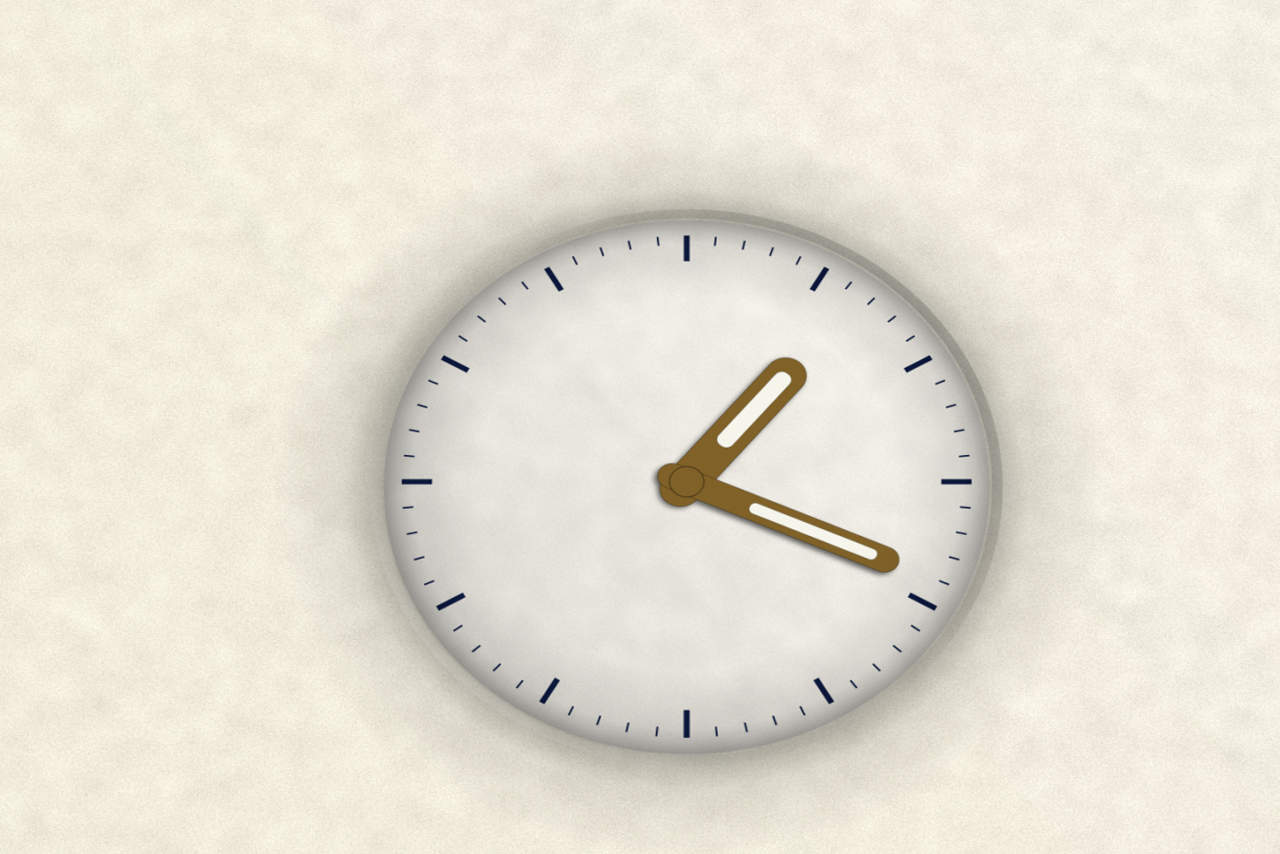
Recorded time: 1:19
